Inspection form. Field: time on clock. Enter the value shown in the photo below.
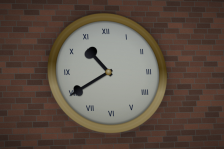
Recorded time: 10:40
